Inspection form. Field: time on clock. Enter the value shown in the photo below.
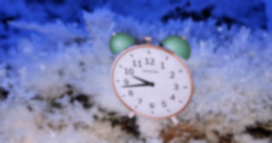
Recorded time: 9:43
